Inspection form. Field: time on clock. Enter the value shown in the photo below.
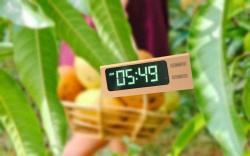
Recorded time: 5:49
